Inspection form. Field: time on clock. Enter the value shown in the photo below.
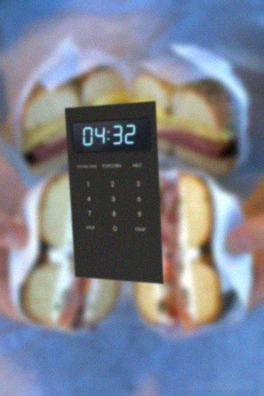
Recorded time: 4:32
